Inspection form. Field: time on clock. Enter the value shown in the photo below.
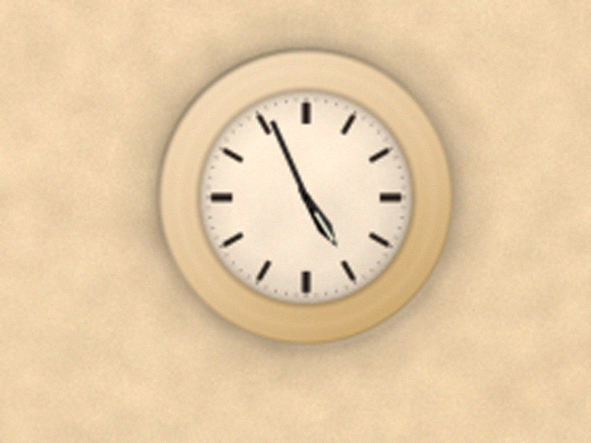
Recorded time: 4:56
